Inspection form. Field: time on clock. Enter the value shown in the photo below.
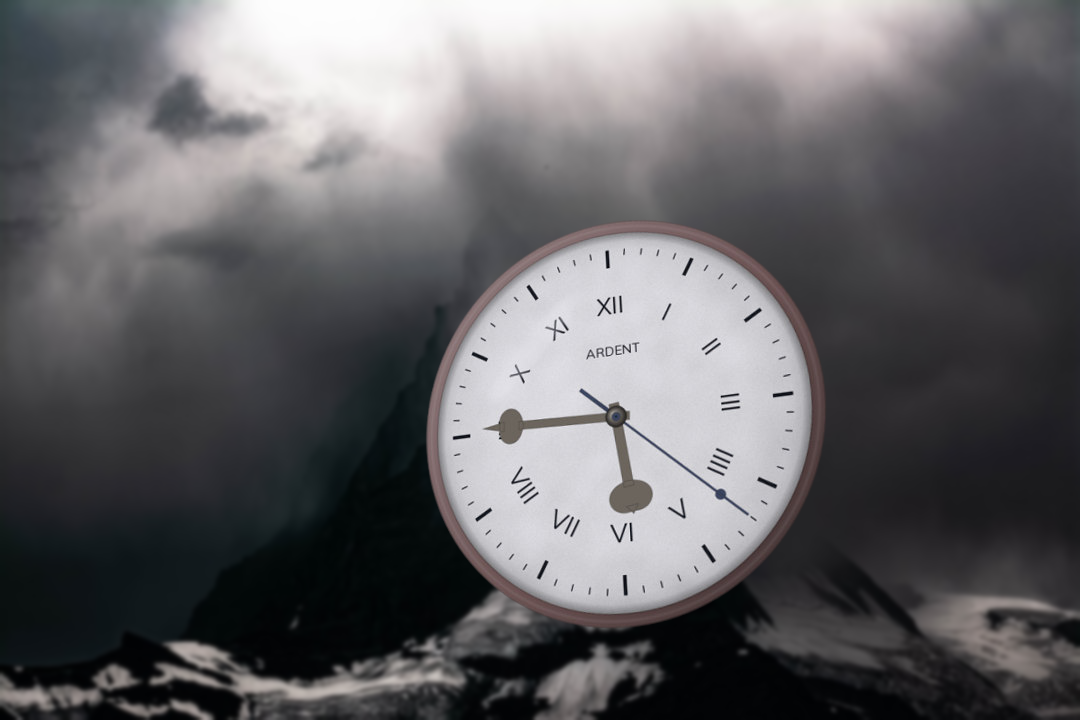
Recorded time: 5:45:22
